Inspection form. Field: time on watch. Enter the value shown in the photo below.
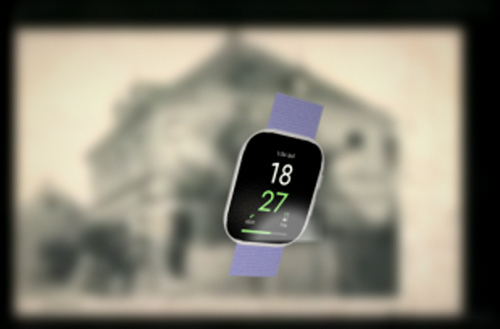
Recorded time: 18:27
